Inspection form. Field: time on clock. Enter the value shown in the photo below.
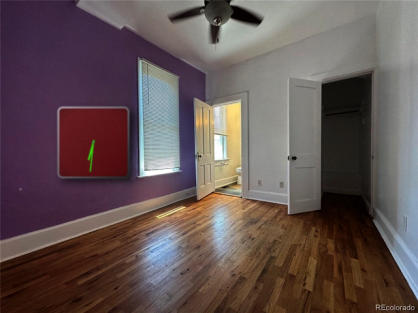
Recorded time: 6:31
